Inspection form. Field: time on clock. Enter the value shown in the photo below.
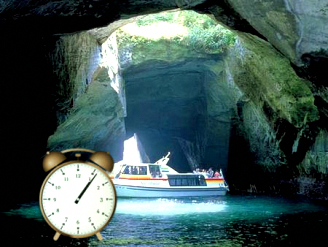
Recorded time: 1:06
